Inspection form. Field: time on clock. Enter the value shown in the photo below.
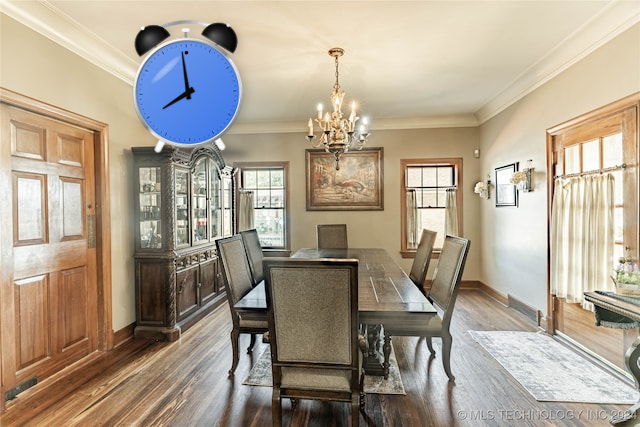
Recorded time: 7:59
